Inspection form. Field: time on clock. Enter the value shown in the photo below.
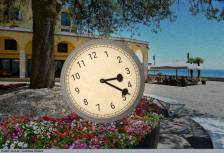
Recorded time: 3:23
